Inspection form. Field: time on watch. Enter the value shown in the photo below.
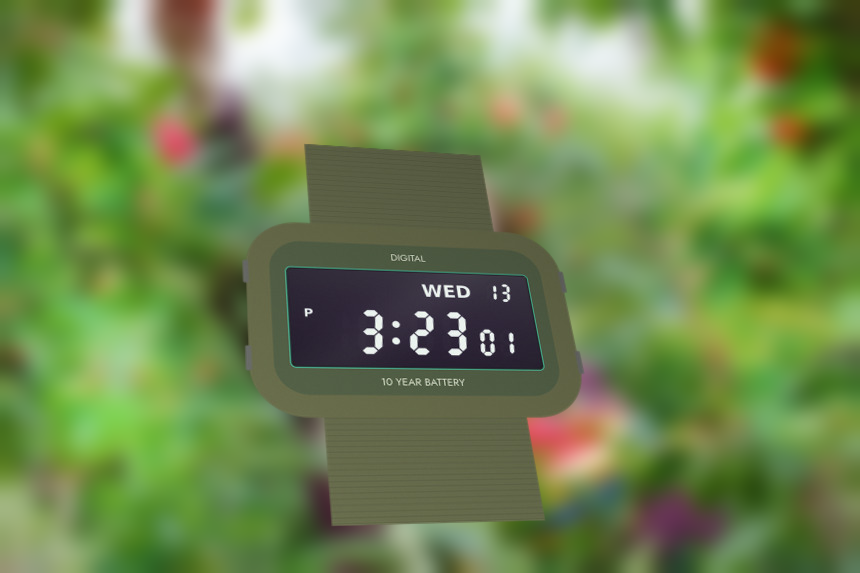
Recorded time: 3:23:01
